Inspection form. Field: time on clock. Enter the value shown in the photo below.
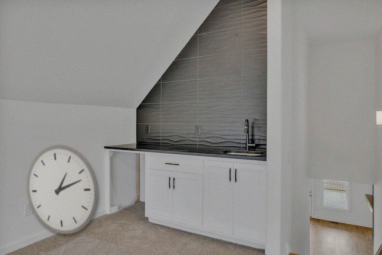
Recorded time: 1:12
